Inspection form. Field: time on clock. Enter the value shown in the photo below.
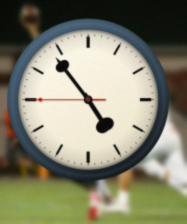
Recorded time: 4:53:45
